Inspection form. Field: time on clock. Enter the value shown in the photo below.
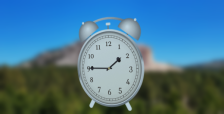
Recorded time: 1:45
